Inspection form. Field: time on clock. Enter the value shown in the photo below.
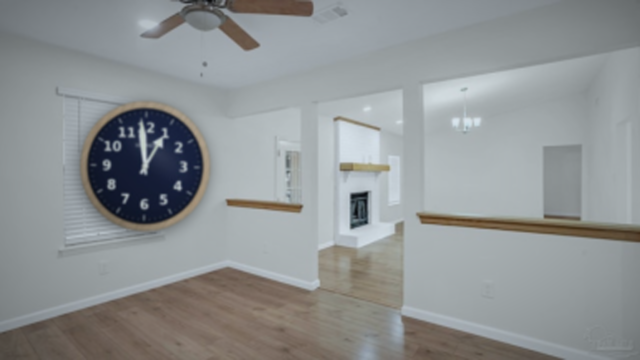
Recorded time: 12:59
